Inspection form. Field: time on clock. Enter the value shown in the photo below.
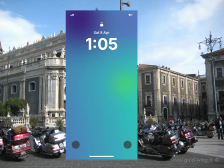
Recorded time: 1:05
